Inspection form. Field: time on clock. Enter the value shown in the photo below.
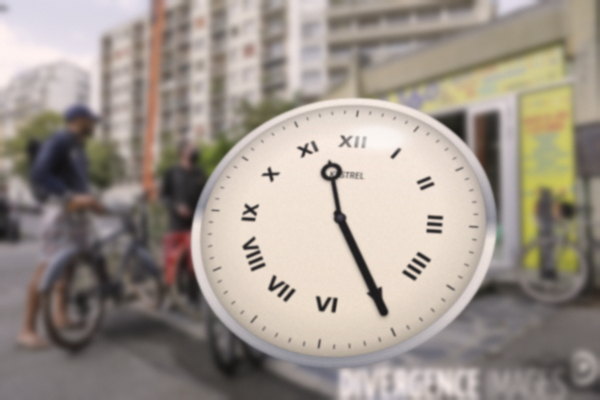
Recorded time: 11:25
